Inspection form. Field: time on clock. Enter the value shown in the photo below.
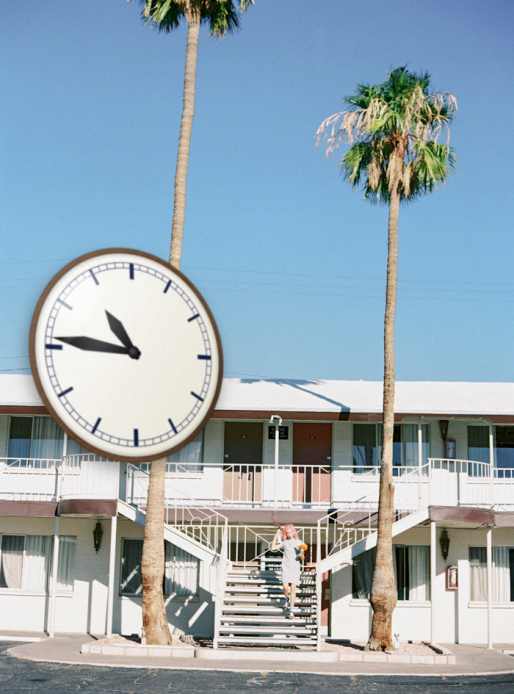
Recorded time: 10:46
